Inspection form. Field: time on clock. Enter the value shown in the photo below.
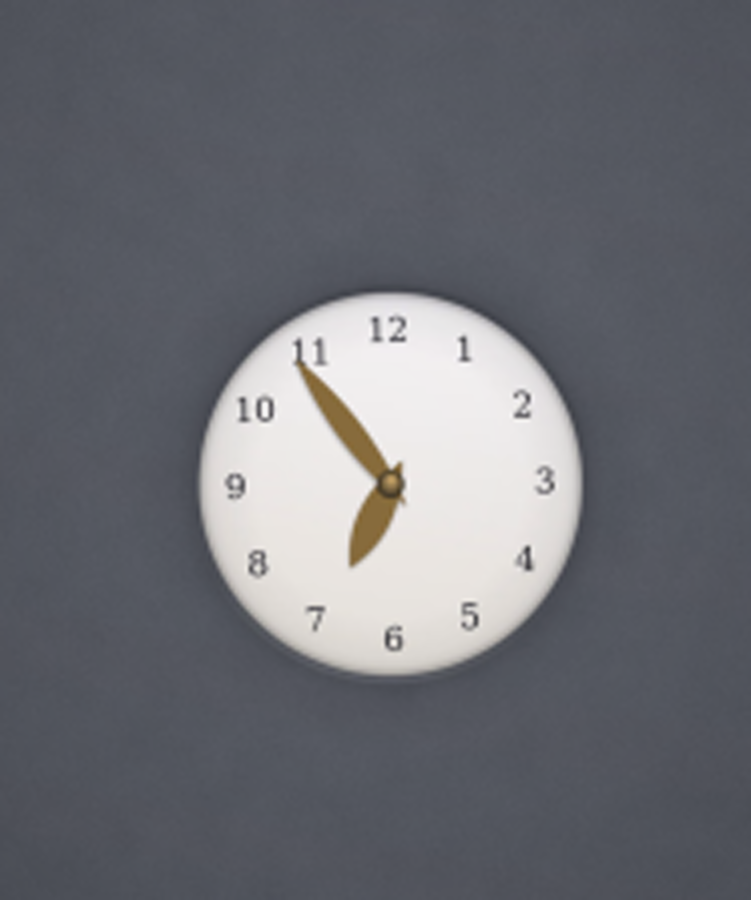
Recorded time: 6:54
